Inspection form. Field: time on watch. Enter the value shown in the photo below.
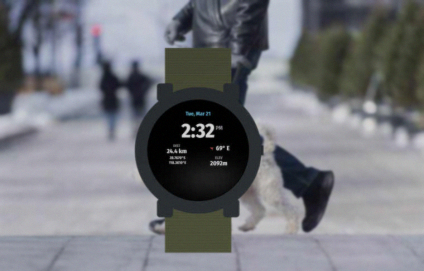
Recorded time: 2:32
